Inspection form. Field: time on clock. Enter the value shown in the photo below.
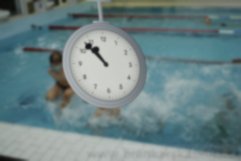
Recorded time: 10:53
